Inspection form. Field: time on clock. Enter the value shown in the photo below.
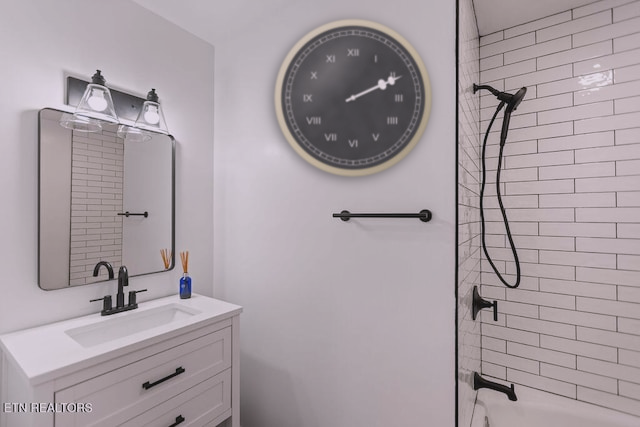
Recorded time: 2:11
